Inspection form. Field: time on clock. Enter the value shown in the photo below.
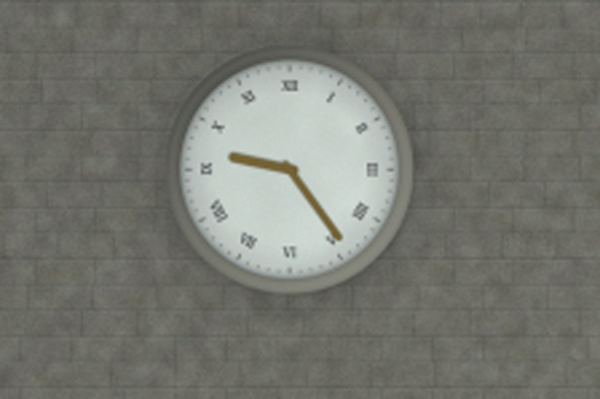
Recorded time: 9:24
